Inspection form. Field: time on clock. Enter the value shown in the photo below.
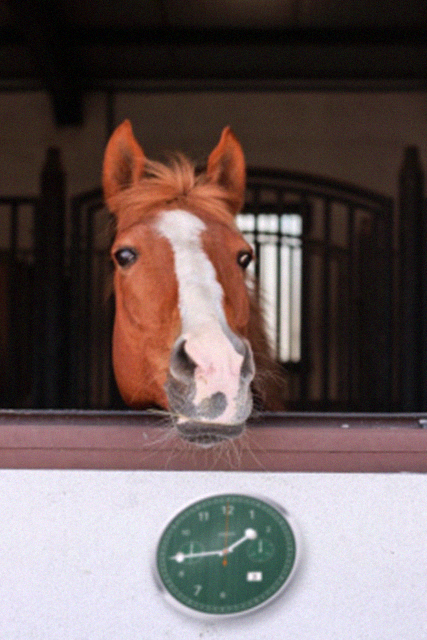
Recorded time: 1:44
